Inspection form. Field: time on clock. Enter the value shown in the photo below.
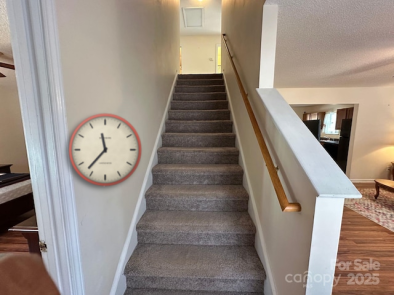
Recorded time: 11:37
